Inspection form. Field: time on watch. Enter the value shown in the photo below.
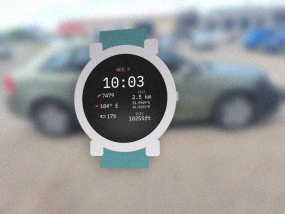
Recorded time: 10:03
